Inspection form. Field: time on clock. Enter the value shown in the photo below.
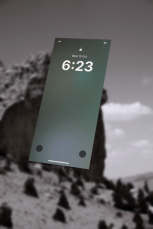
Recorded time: 6:23
